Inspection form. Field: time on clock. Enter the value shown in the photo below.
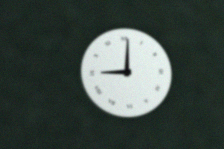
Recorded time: 9:01
